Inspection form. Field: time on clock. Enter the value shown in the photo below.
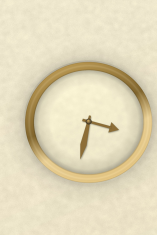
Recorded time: 3:32
